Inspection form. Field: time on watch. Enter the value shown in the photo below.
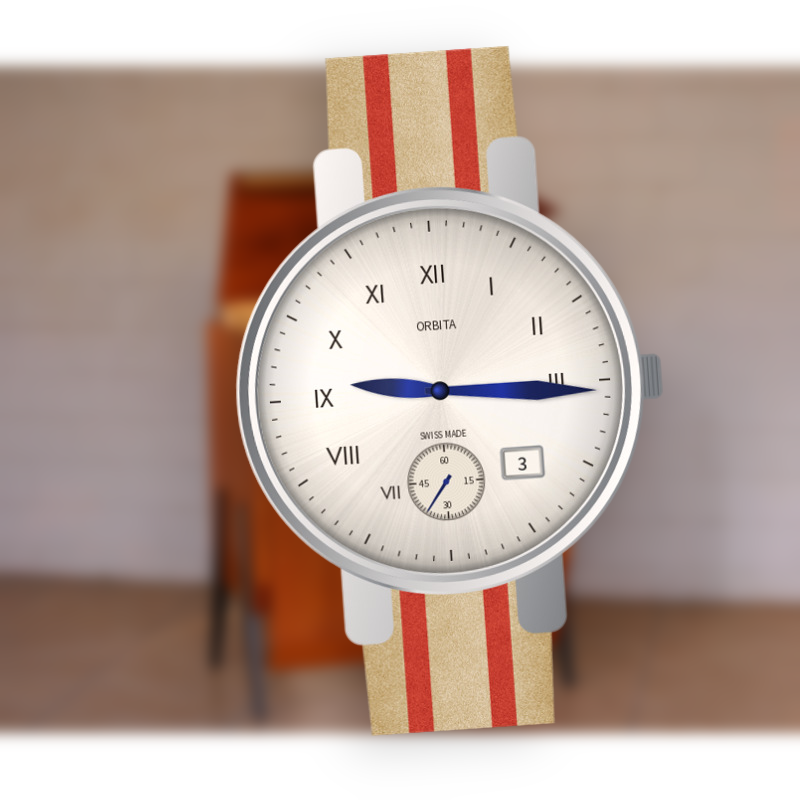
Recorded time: 9:15:36
